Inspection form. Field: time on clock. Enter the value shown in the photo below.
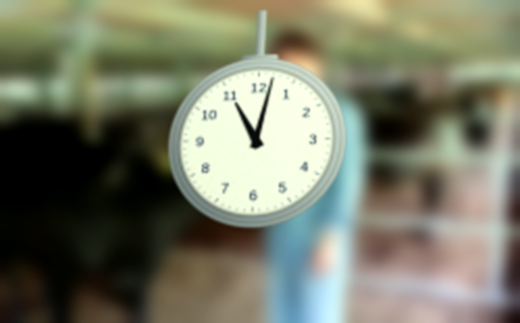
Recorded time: 11:02
